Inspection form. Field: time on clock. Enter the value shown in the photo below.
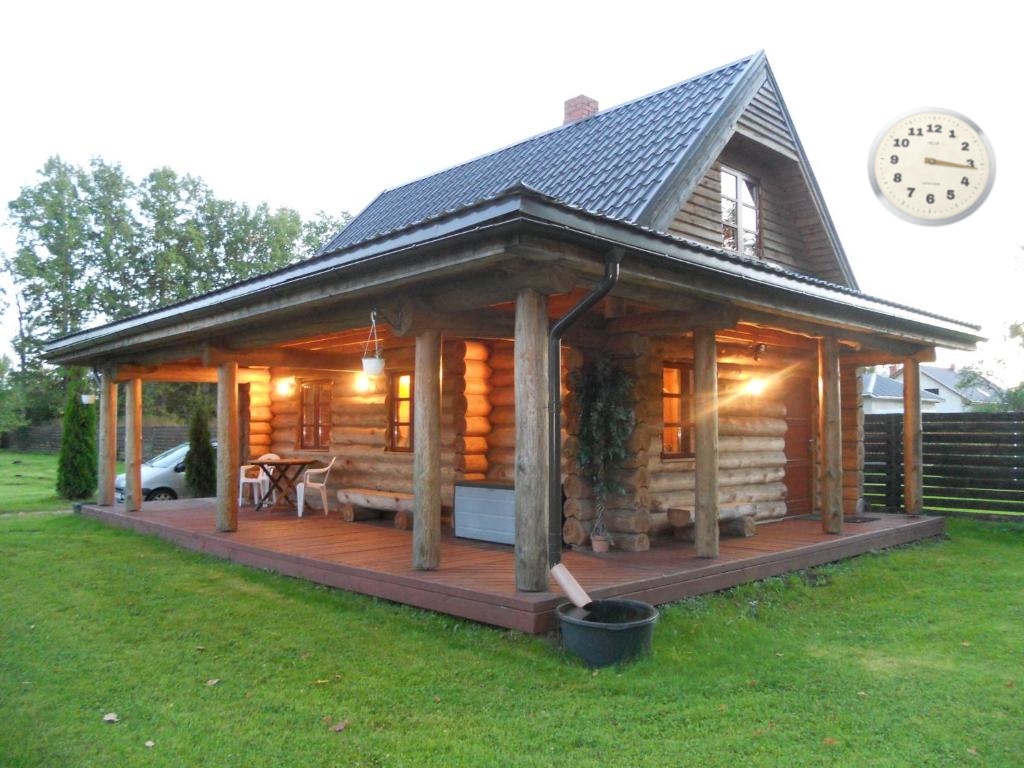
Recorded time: 3:16
